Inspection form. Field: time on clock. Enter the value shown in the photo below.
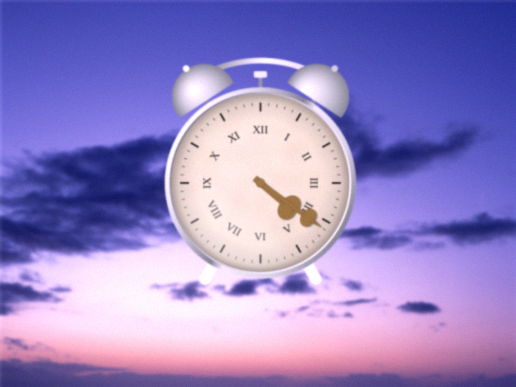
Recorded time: 4:21
